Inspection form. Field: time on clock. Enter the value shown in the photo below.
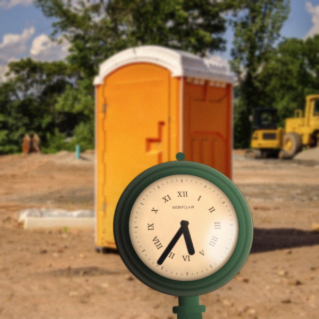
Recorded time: 5:36
